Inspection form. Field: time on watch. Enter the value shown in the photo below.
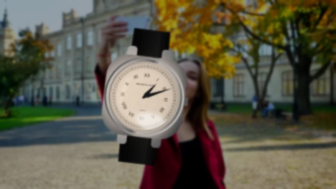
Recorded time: 1:11
